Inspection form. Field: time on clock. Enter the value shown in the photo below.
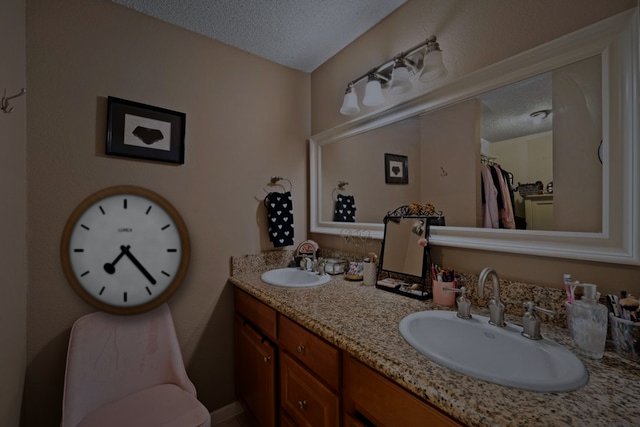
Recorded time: 7:23
